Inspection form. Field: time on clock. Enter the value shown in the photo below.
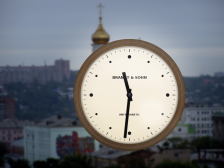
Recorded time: 11:31
